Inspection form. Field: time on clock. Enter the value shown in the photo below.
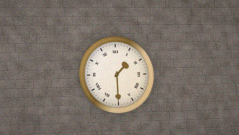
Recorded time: 1:30
